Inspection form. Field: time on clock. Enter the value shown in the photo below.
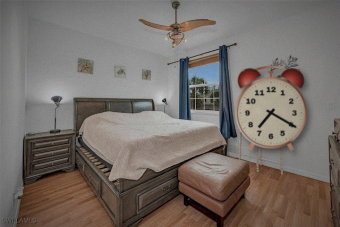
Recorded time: 7:20
